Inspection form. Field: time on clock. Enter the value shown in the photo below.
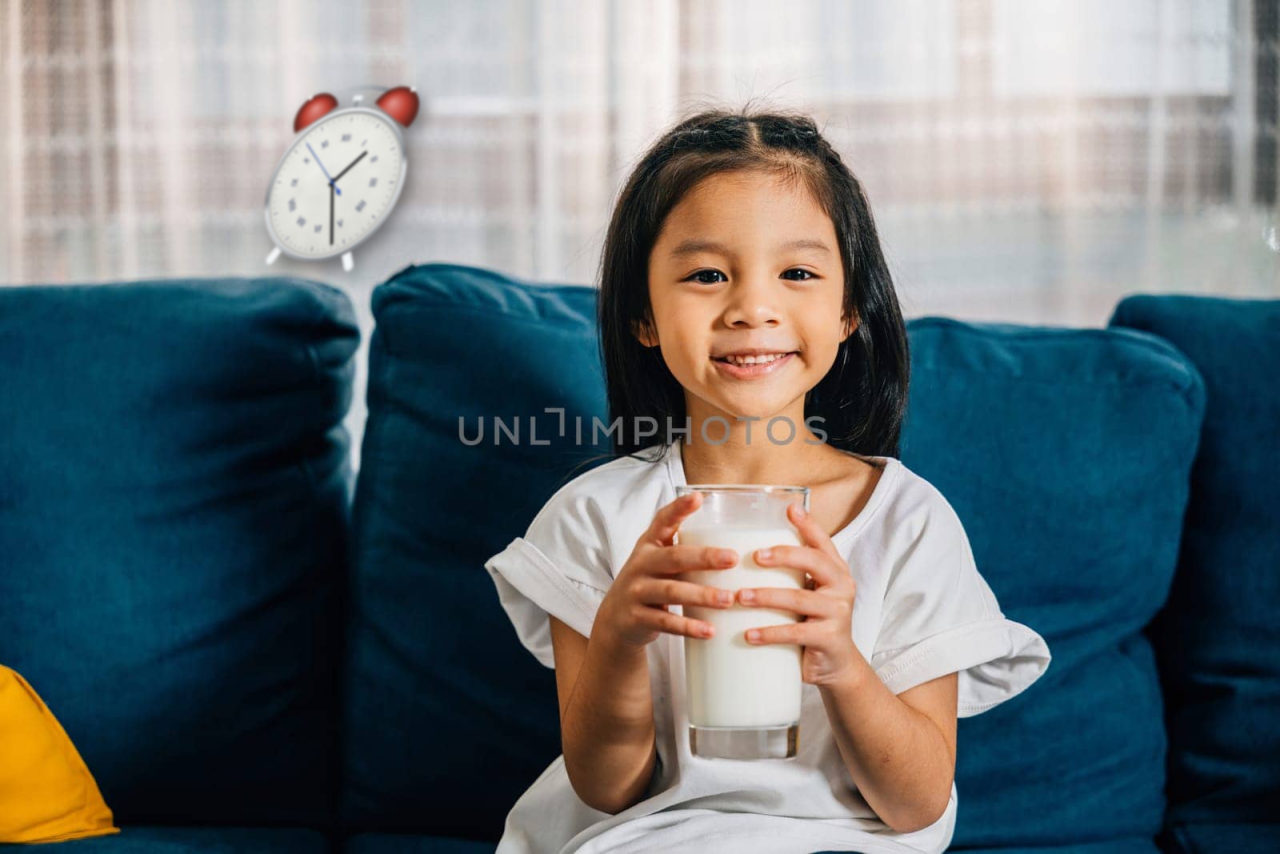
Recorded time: 1:26:52
